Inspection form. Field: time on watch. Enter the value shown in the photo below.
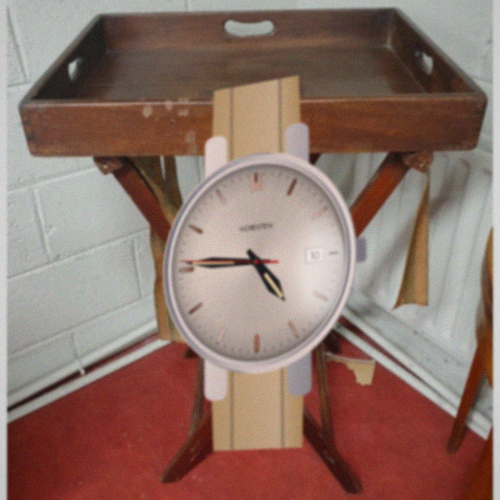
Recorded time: 4:45:46
